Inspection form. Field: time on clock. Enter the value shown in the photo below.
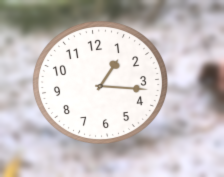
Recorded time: 1:17
